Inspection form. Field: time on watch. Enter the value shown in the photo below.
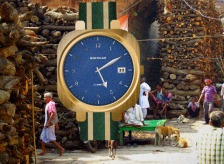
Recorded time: 5:10
